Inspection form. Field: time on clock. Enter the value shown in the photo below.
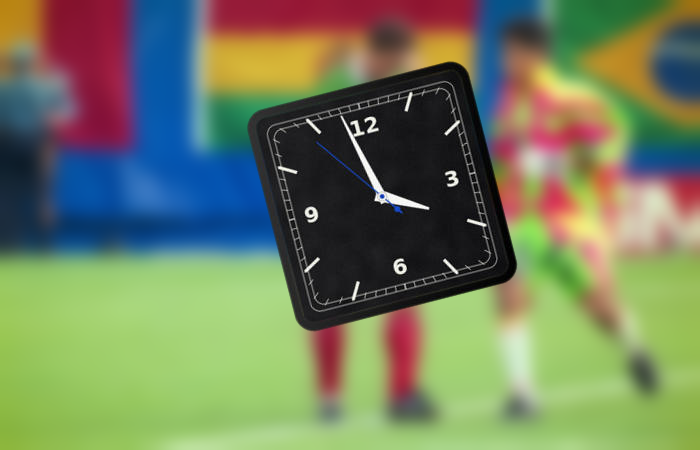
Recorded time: 3:57:54
